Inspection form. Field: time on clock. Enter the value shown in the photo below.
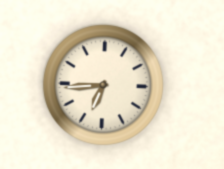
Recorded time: 6:44
